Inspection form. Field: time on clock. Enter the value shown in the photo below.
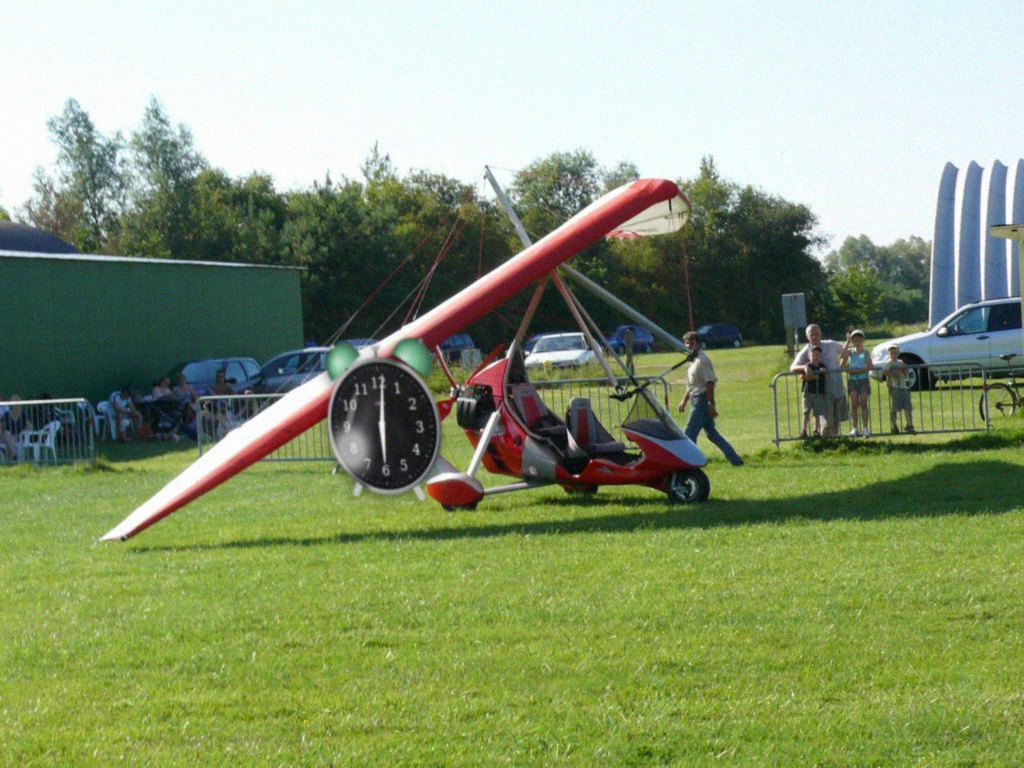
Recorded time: 6:01
